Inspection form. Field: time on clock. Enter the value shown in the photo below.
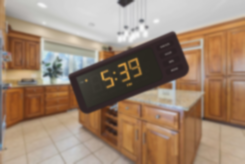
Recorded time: 5:39
